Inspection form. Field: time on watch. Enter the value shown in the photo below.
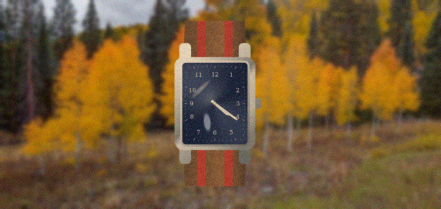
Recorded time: 4:21
